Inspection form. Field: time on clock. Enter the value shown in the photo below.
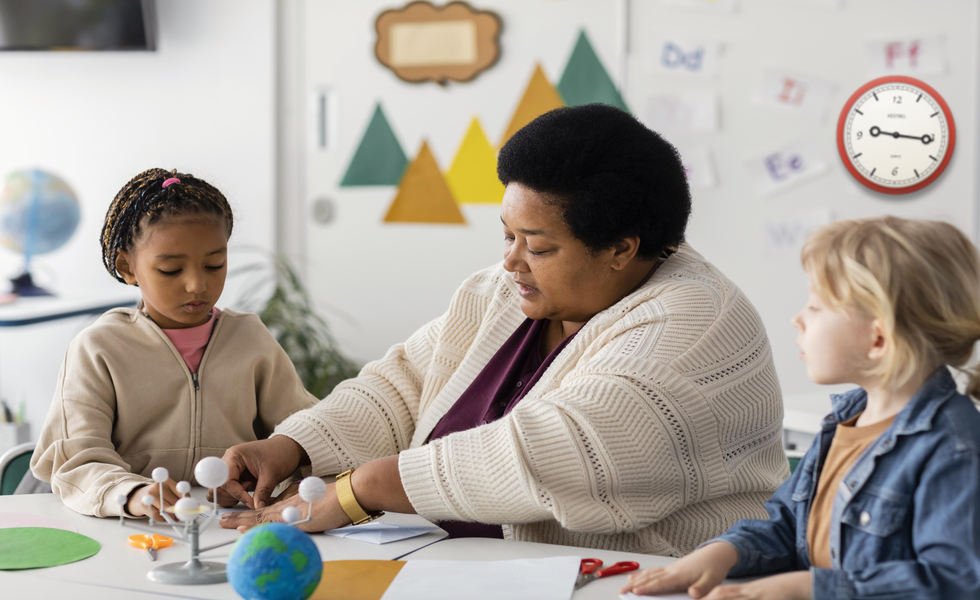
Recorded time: 9:16
